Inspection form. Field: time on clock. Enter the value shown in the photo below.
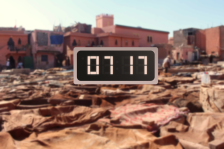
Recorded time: 7:17
